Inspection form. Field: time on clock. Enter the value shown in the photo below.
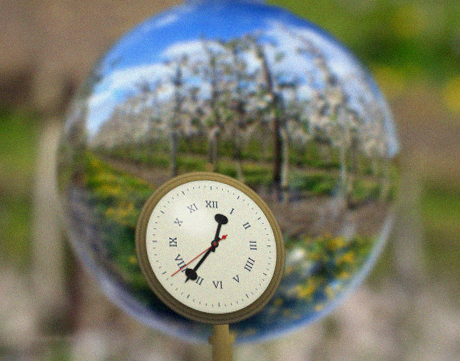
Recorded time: 12:36:39
